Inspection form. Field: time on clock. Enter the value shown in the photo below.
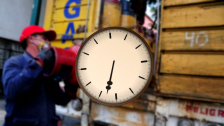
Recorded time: 6:33
